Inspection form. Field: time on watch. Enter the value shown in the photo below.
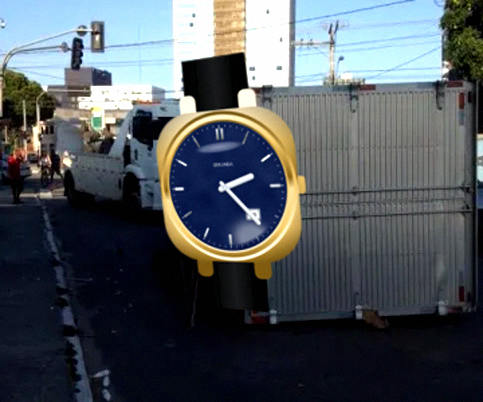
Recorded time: 2:23
